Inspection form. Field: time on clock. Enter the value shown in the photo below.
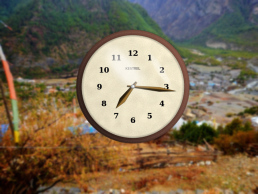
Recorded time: 7:16
